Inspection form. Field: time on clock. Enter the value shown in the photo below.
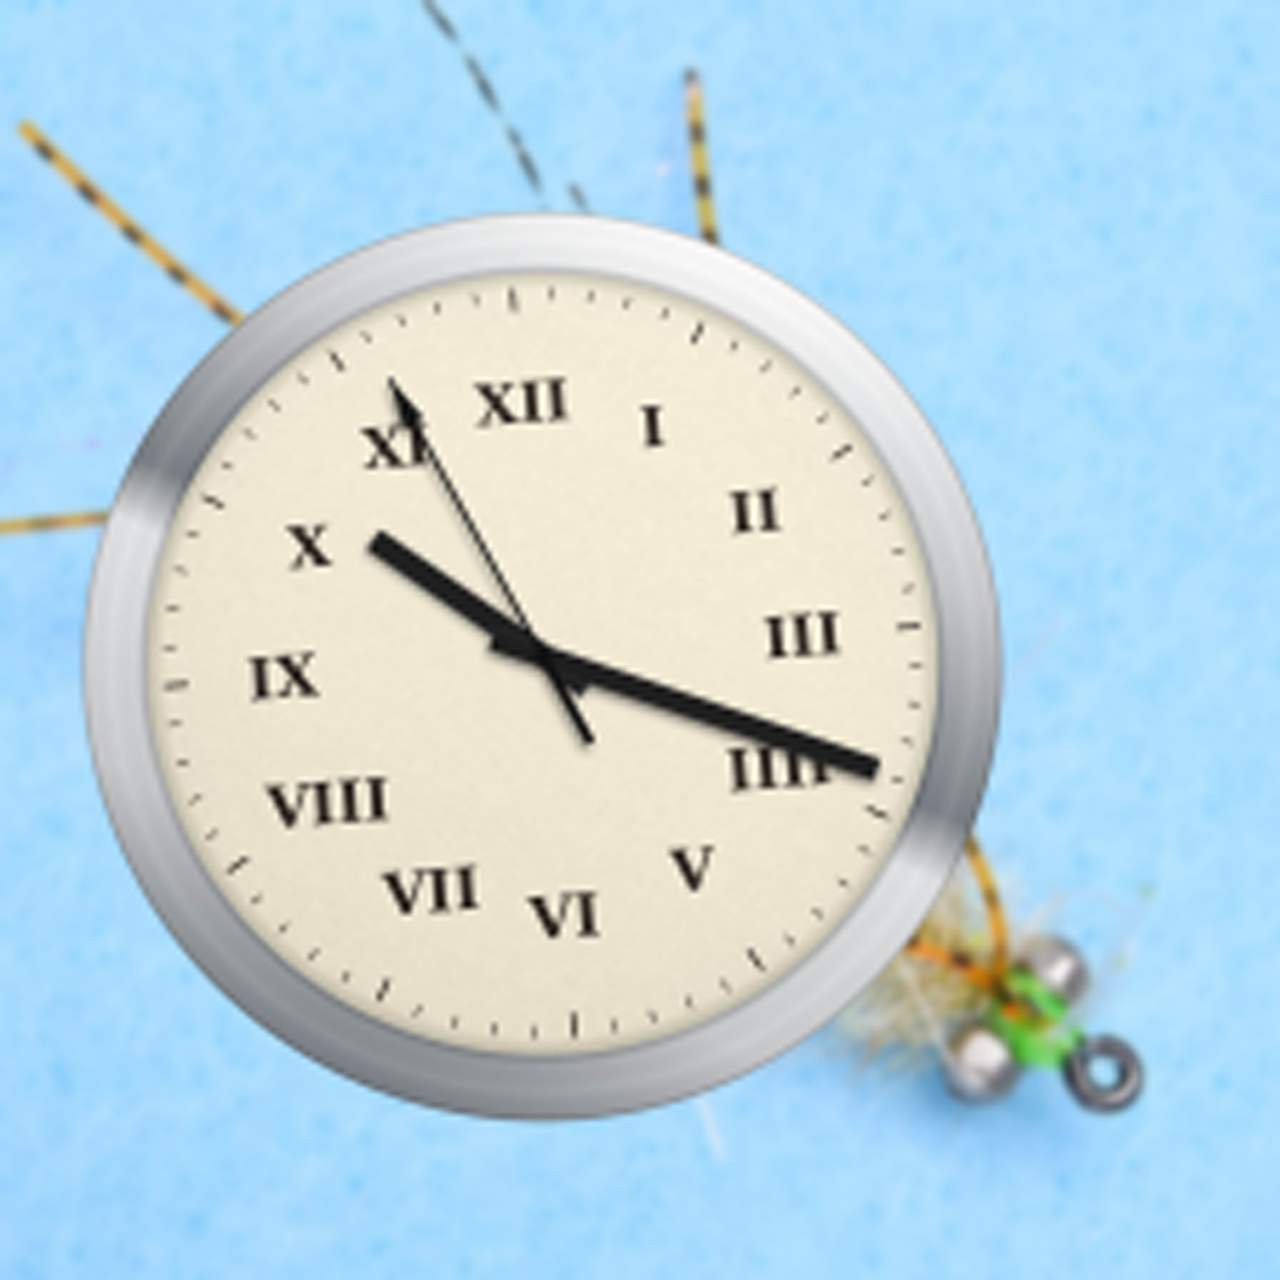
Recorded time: 10:18:56
